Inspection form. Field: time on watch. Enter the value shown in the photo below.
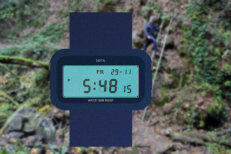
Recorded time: 5:48:15
